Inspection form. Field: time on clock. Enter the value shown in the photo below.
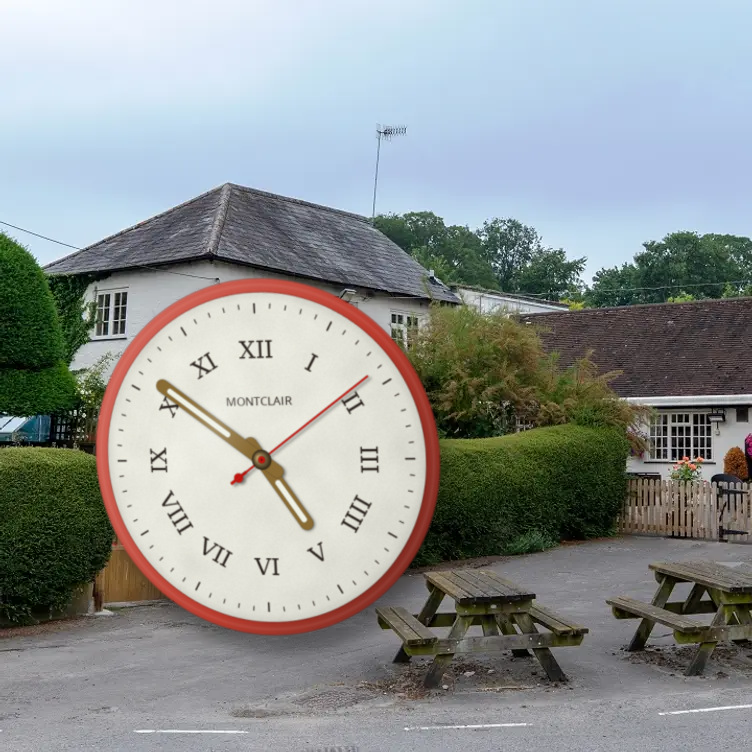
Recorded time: 4:51:09
